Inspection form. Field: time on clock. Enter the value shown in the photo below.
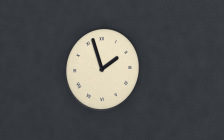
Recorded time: 1:57
